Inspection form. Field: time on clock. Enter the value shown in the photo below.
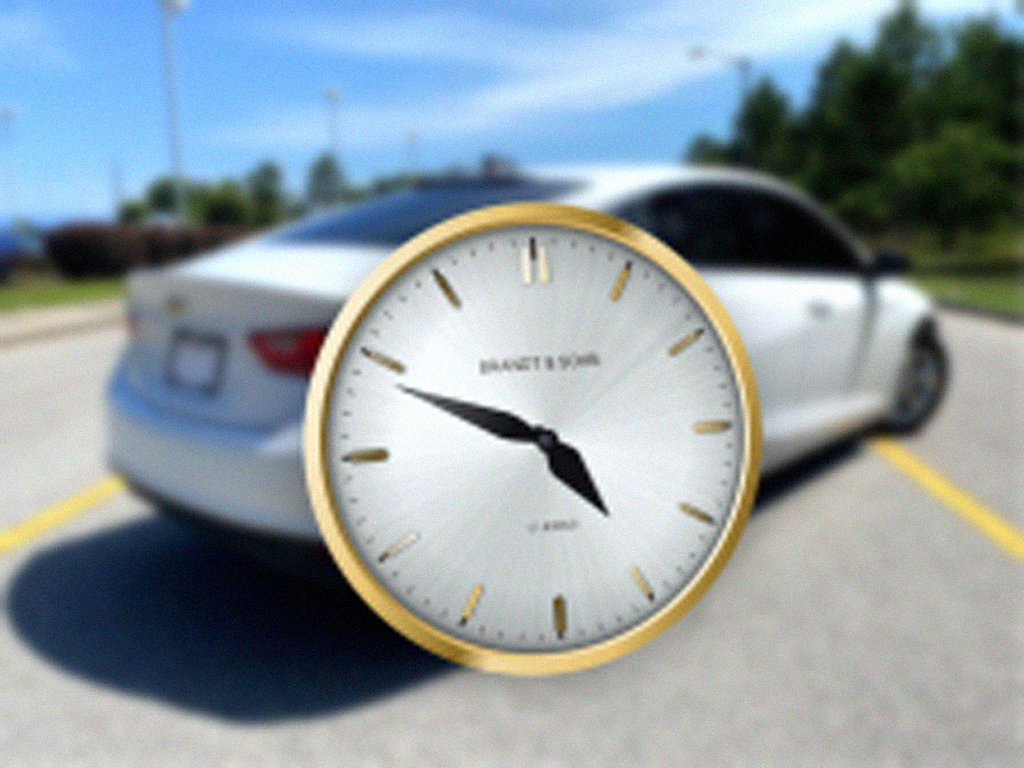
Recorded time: 4:49
